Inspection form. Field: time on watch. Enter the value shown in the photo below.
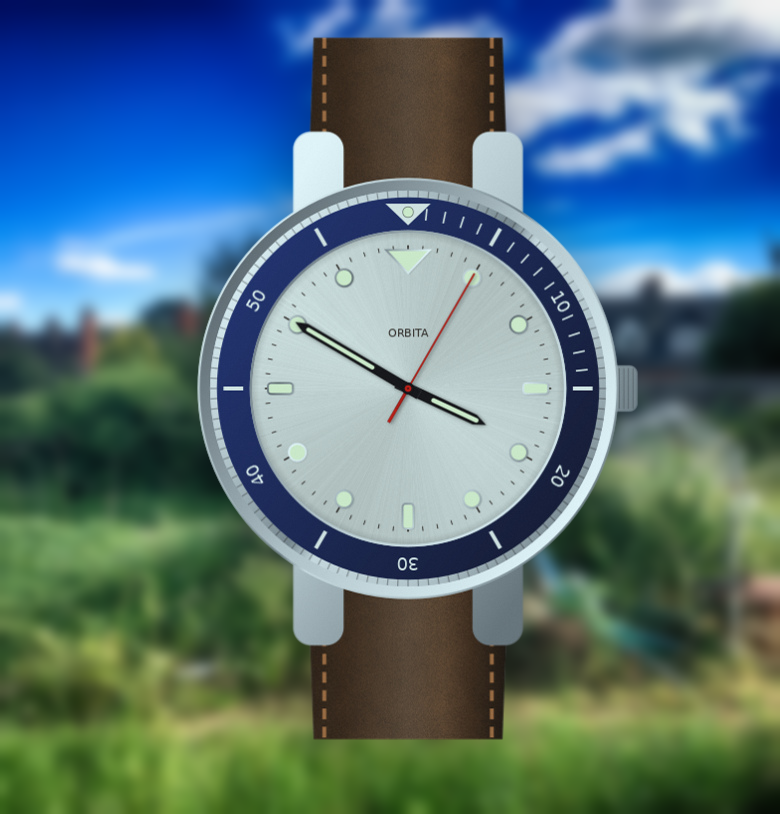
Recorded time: 3:50:05
